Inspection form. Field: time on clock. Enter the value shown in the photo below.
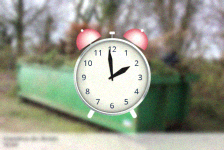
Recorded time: 1:59
